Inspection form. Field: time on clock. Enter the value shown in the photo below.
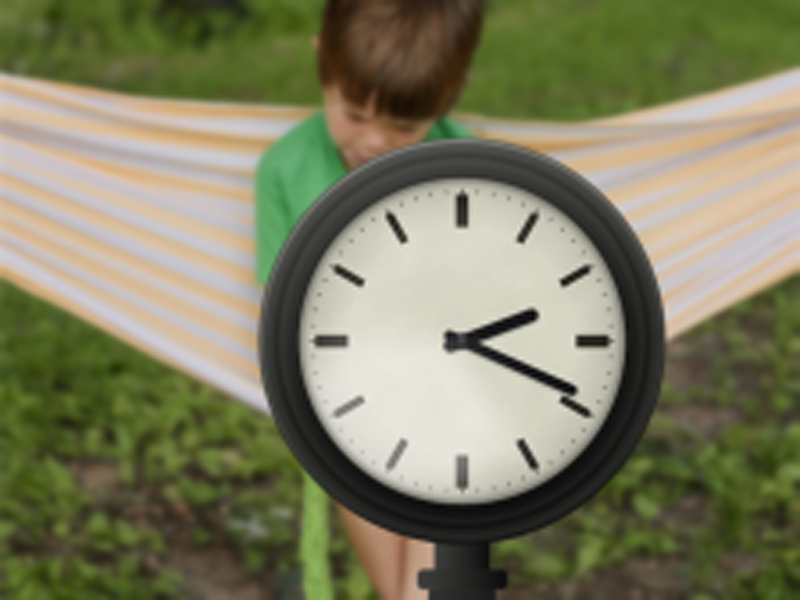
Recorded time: 2:19
